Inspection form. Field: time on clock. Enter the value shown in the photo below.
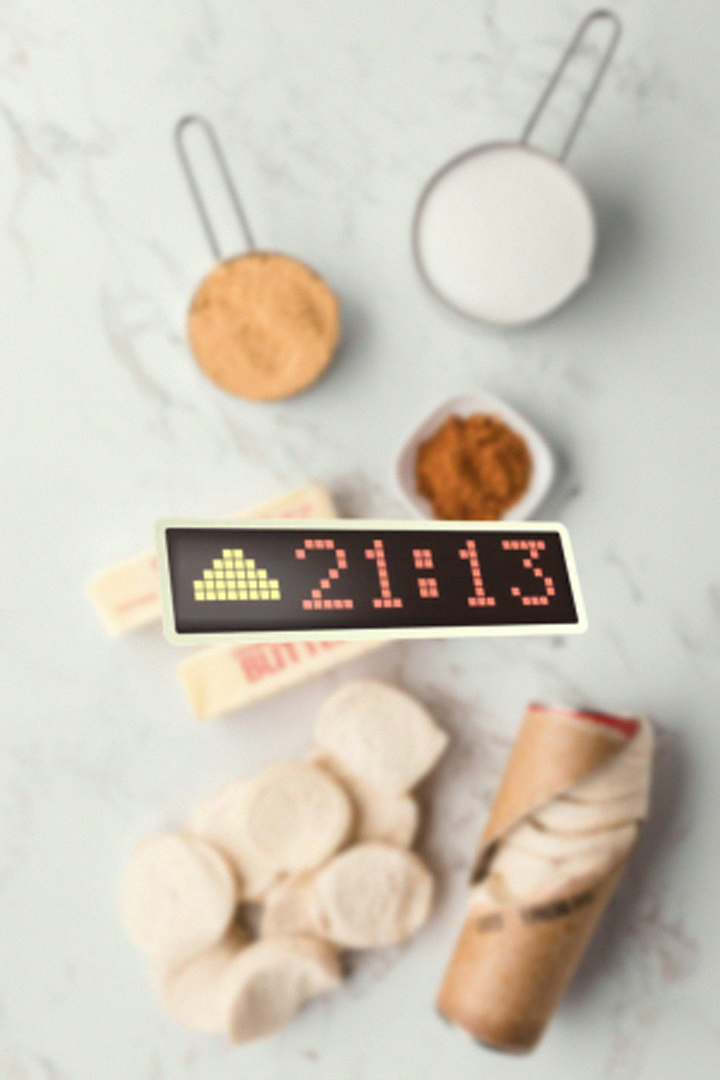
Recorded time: 21:13
